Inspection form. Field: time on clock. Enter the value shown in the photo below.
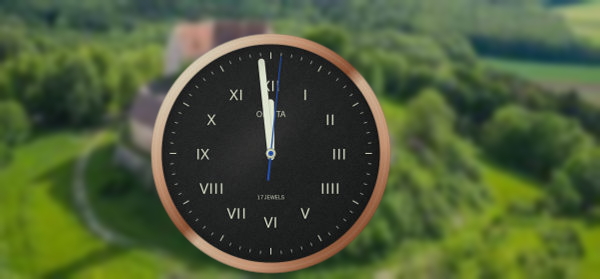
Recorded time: 11:59:01
